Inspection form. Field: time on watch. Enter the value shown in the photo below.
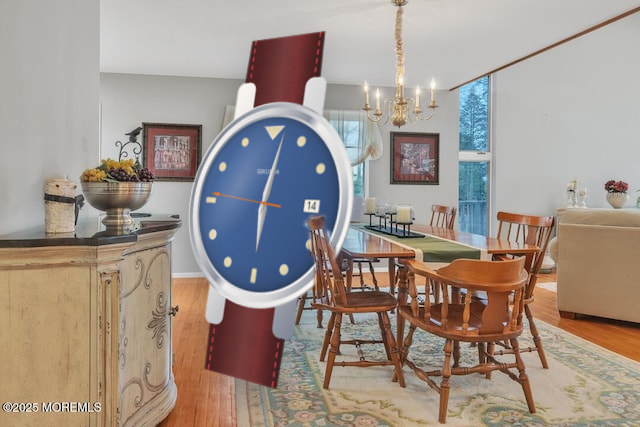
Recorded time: 6:01:46
